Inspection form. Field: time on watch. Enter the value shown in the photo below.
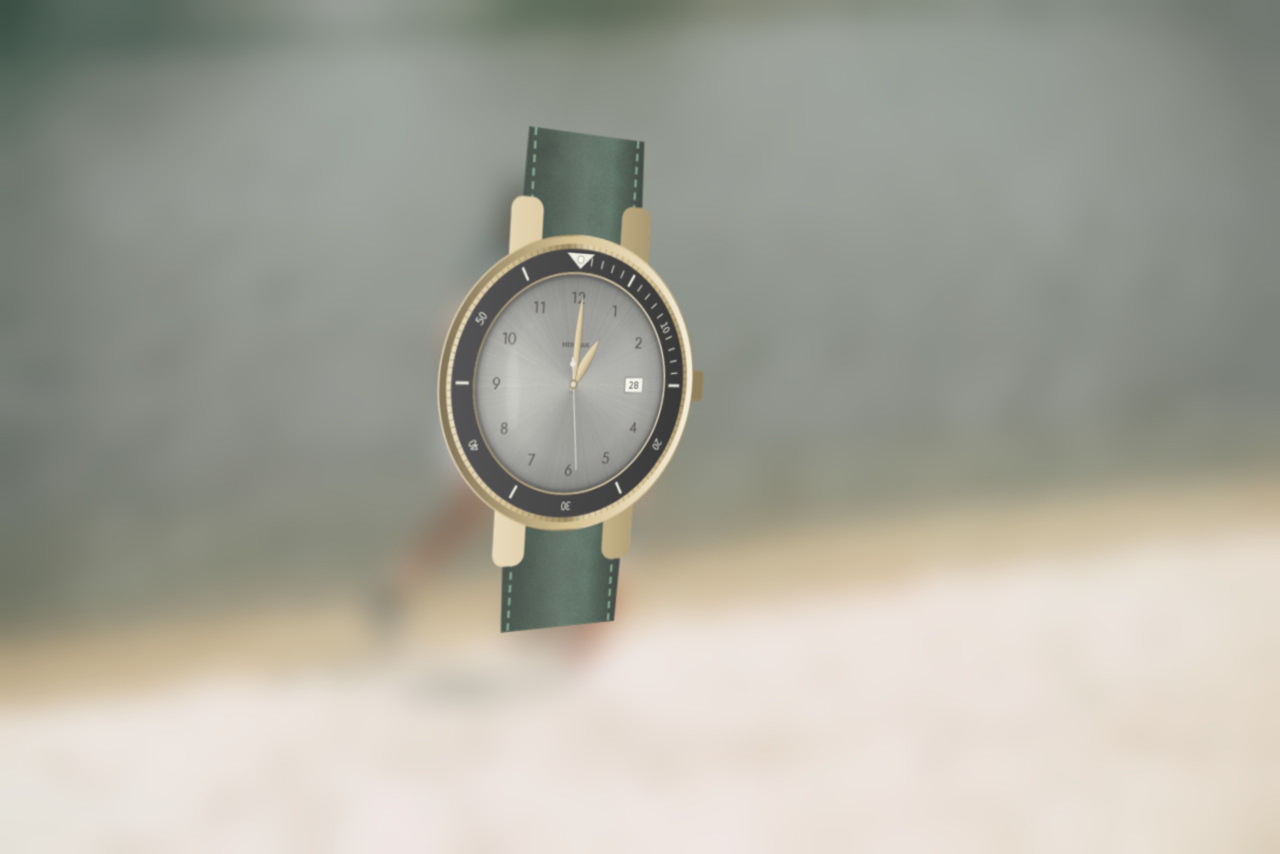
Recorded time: 1:00:29
